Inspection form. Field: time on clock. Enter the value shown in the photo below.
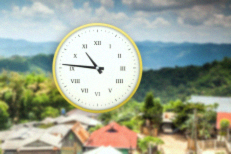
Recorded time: 10:46
